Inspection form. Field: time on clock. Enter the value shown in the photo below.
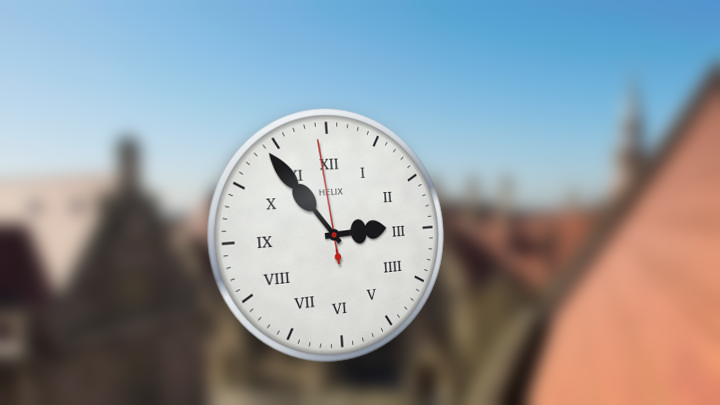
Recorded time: 2:53:59
